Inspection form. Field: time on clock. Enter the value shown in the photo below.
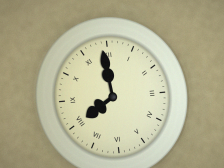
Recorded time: 7:59
